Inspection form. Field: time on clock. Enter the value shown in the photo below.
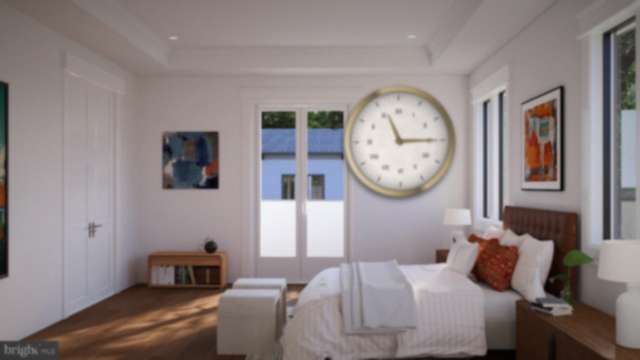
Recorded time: 11:15
